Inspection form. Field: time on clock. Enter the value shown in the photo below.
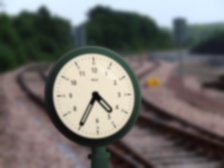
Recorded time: 4:35
